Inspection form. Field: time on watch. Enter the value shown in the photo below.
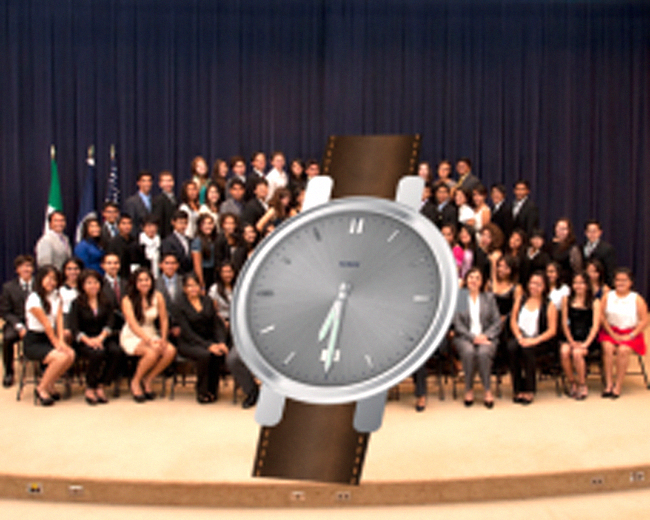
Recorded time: 6:30
